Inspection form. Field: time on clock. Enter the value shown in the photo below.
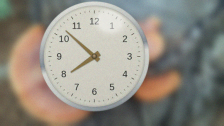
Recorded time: 7:52
